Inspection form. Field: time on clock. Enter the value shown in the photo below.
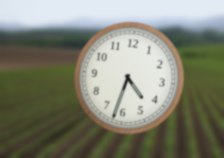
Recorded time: 4:32
